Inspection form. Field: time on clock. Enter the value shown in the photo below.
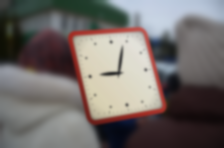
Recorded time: 9:04
